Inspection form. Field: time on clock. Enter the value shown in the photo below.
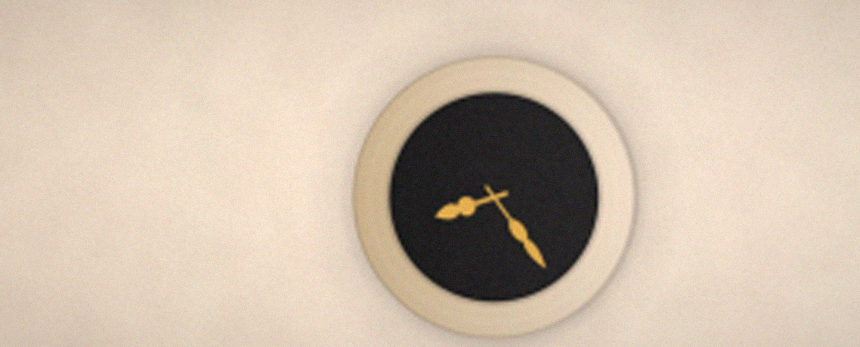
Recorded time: 8:24
